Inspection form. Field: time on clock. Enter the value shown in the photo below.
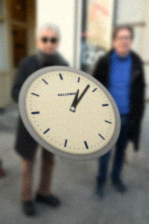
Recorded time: 1:08
